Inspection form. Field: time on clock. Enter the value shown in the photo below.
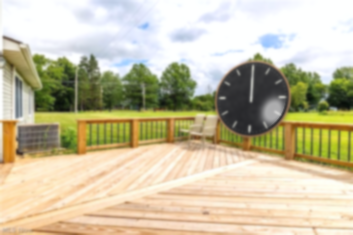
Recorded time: 12:00
